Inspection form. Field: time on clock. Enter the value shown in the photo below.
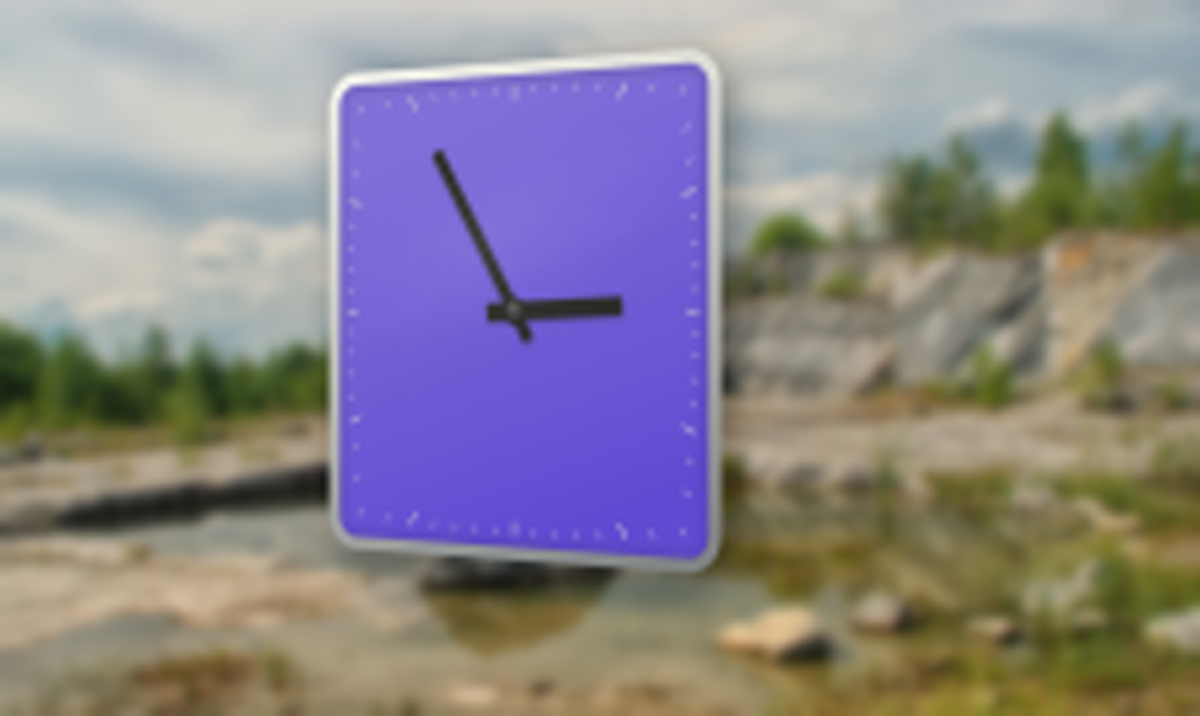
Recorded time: 2:55
